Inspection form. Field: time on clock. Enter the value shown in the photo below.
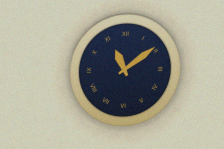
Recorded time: 11:09
